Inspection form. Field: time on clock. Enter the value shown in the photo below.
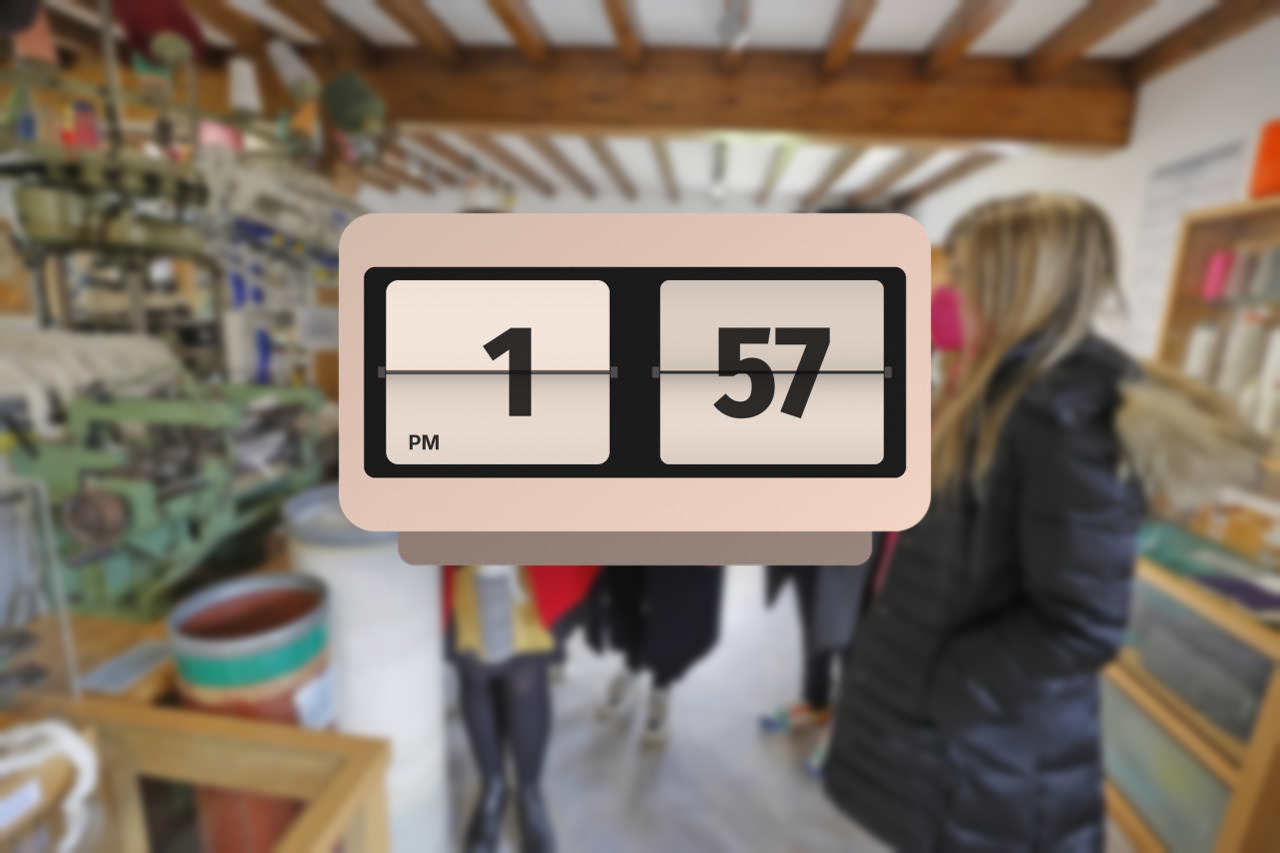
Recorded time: 1:57
